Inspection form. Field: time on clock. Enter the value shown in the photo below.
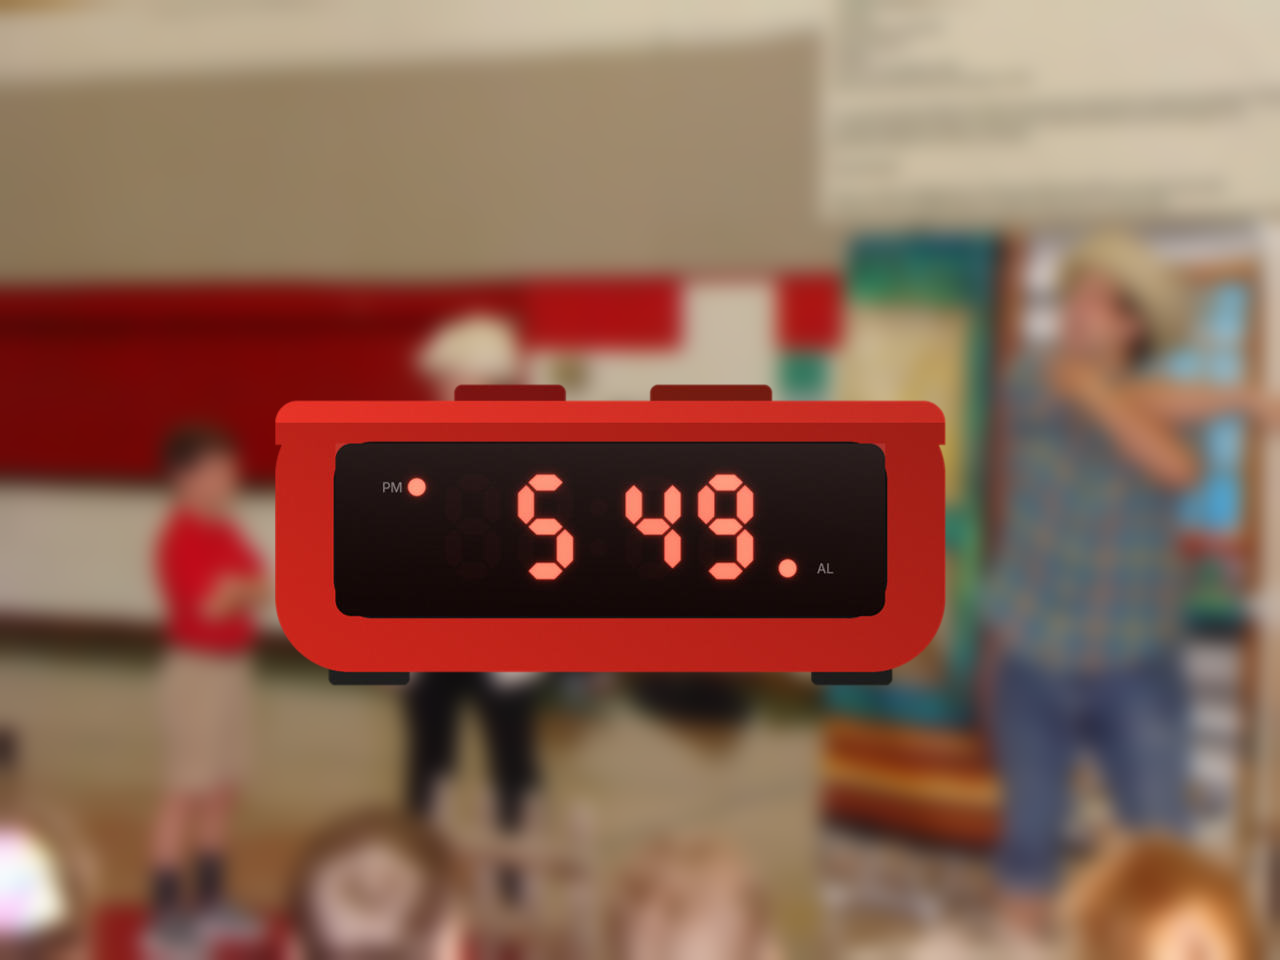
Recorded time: 5:49
